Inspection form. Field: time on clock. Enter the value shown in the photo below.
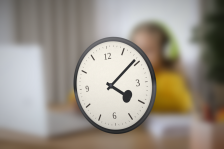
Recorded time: 4:09
